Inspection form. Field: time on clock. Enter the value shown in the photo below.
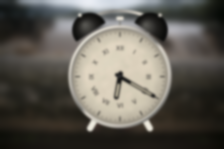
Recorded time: 6:20
